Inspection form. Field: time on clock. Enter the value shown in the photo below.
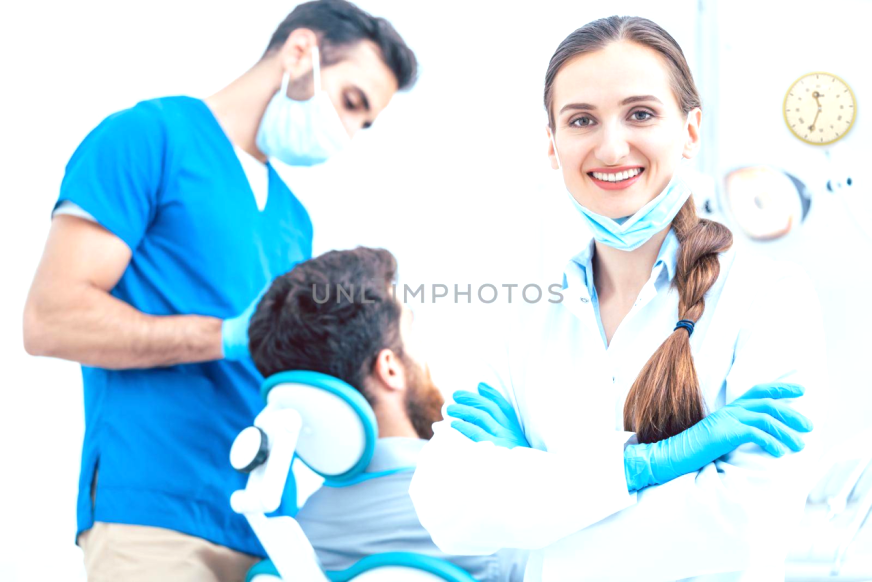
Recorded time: 11:34
